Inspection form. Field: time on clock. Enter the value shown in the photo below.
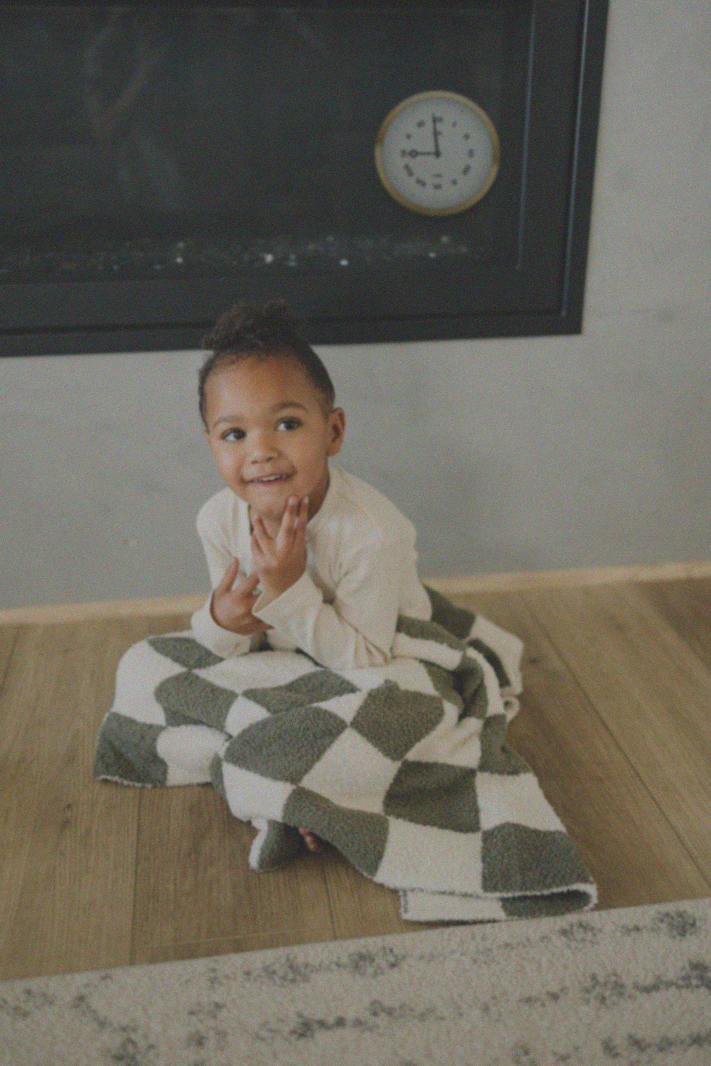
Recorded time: 8:59
